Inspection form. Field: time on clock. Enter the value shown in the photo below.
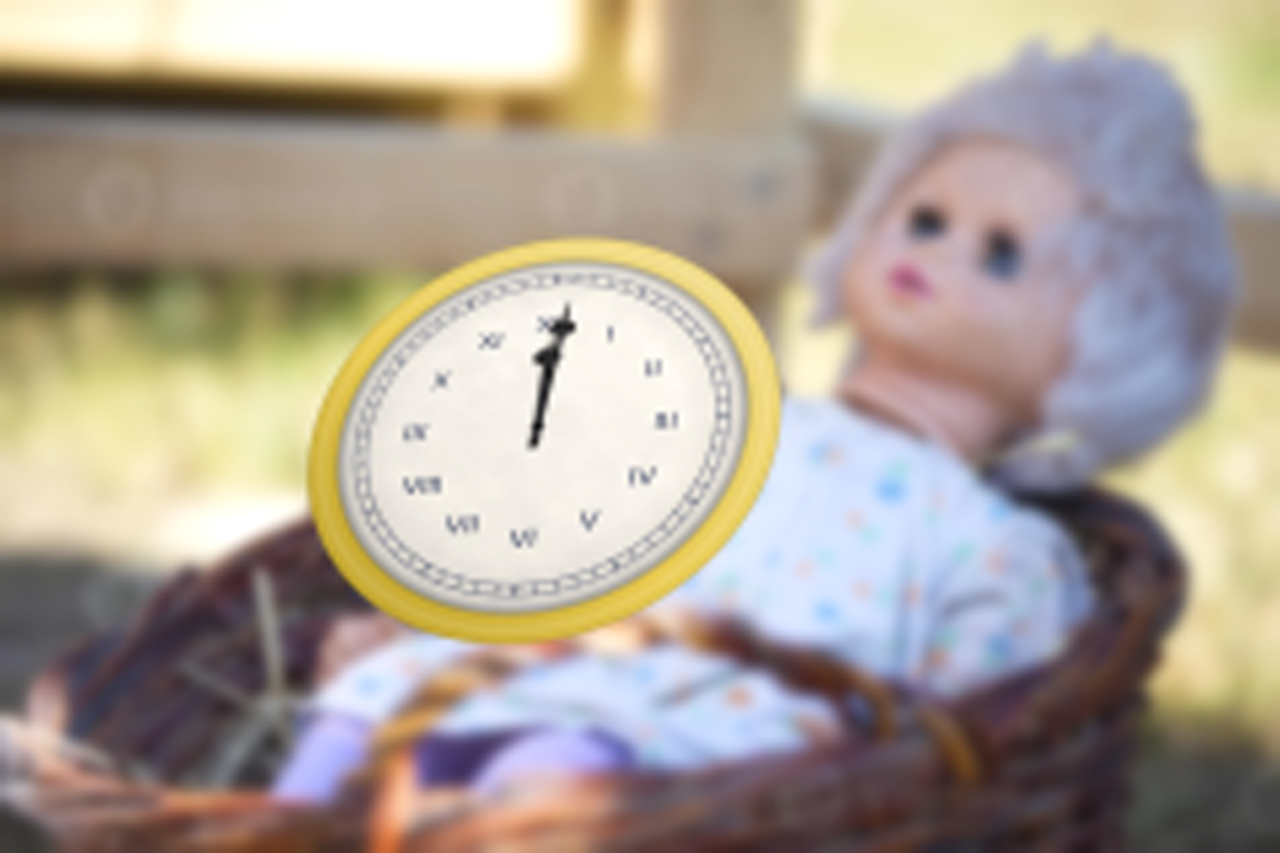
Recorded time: 12:01
